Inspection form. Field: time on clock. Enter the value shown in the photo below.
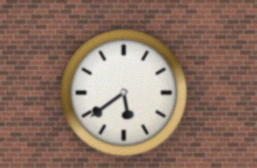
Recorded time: 5:39
